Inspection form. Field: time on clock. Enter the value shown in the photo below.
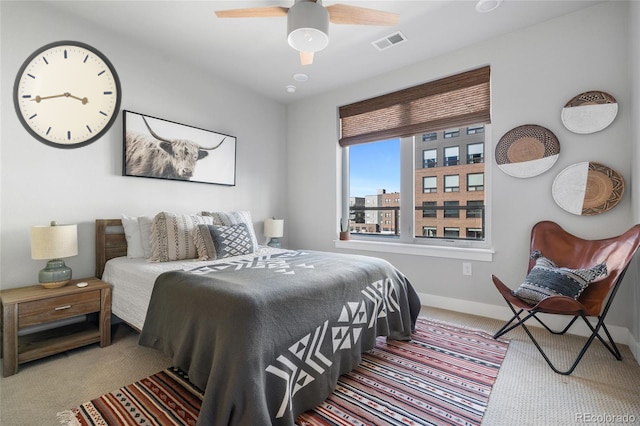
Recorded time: 3:44
